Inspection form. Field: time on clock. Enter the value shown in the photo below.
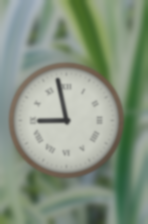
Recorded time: 8:58
